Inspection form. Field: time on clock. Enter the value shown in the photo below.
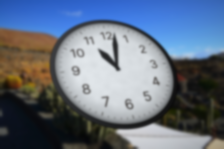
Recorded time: 11:02
